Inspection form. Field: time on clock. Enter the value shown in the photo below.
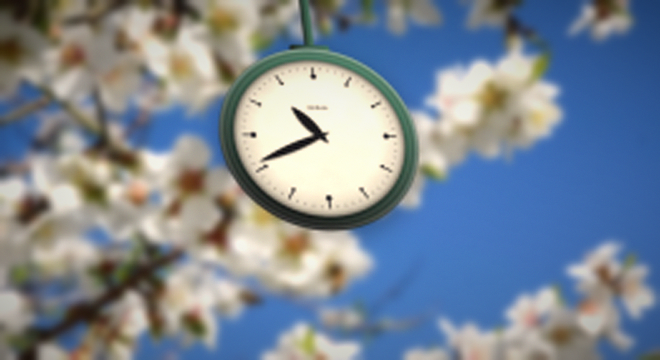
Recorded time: 10:41
